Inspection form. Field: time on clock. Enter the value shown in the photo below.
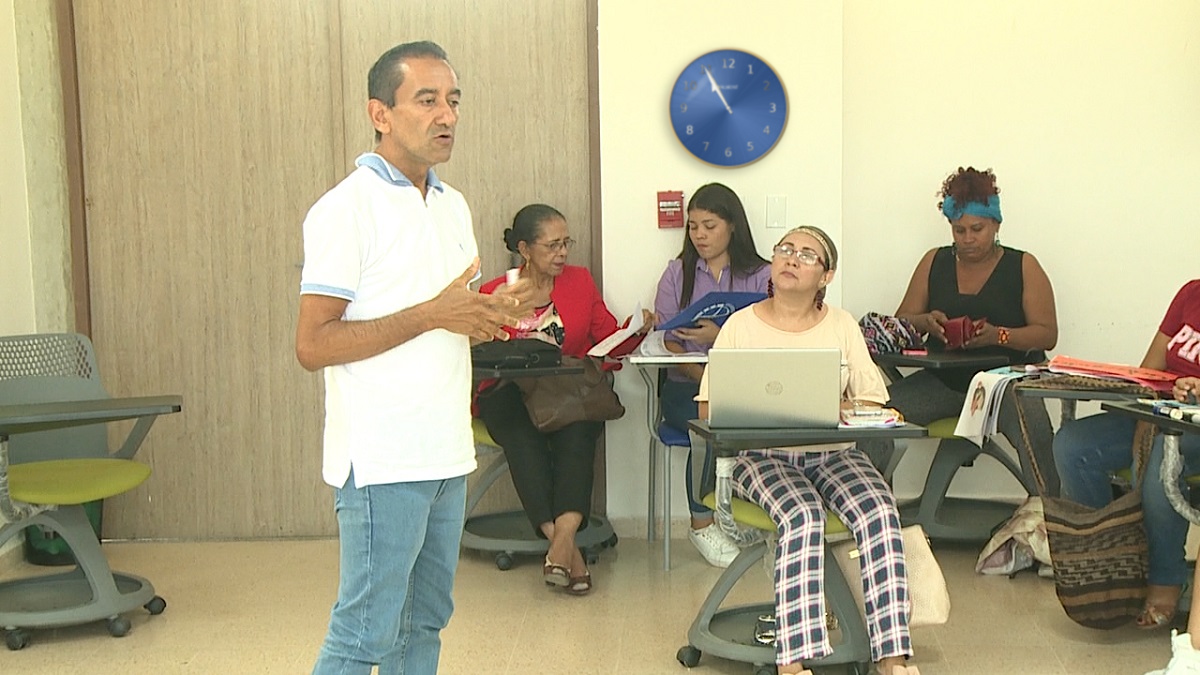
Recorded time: 10:55
